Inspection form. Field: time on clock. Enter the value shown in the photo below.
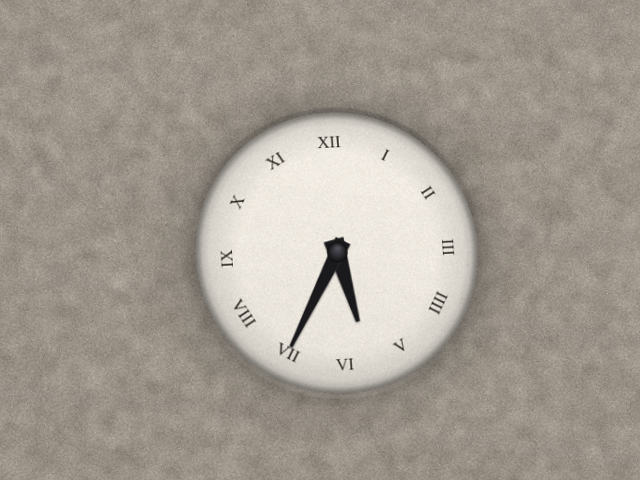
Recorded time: 5:35
